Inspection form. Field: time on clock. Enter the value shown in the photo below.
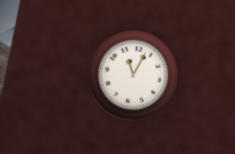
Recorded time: 11:03
